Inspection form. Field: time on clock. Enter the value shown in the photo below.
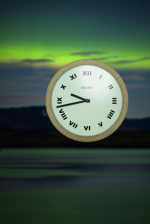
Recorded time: 9:43
